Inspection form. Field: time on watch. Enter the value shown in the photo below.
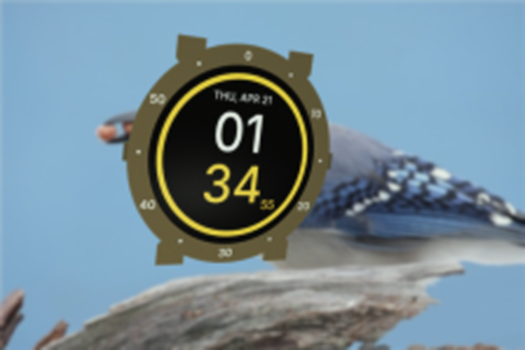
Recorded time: 1:34
